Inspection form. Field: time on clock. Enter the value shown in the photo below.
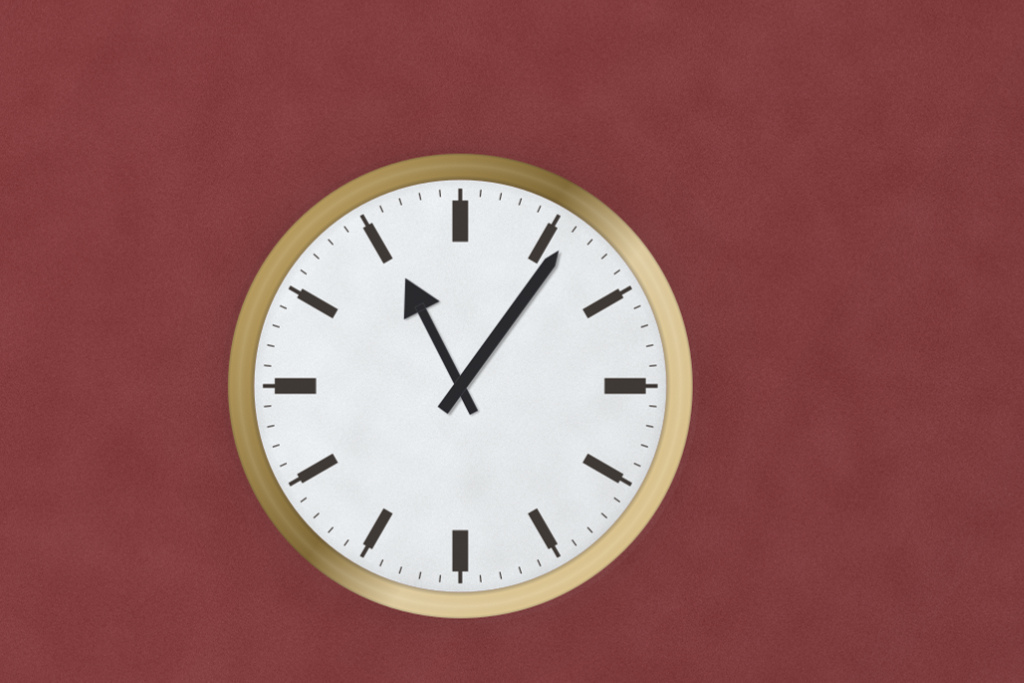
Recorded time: 11:06
